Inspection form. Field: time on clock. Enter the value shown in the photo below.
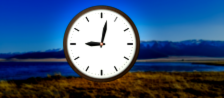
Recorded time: 9:02
